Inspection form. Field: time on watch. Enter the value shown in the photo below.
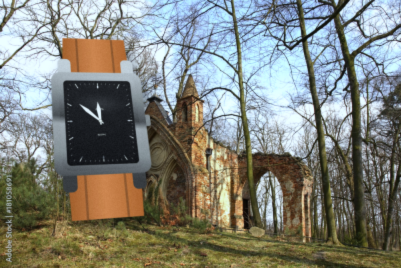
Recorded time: 11:52
